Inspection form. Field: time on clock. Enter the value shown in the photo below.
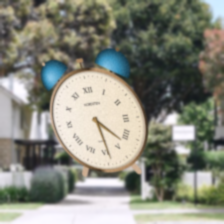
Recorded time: 4:29
